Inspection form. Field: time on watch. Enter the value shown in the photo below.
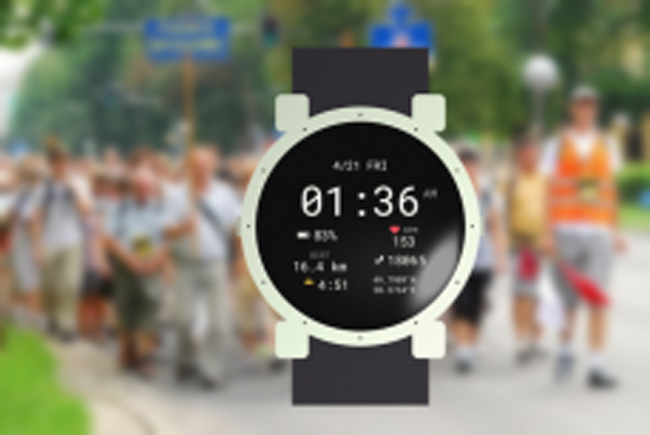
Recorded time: 1:36
